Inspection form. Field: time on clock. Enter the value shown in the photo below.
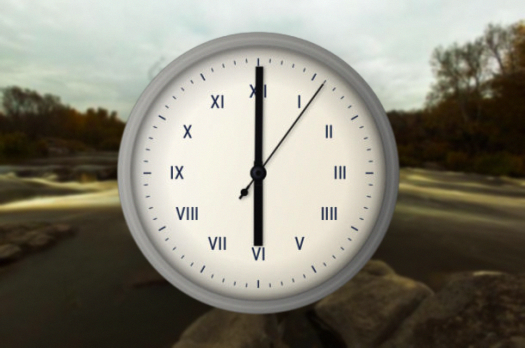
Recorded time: 6:00:06
